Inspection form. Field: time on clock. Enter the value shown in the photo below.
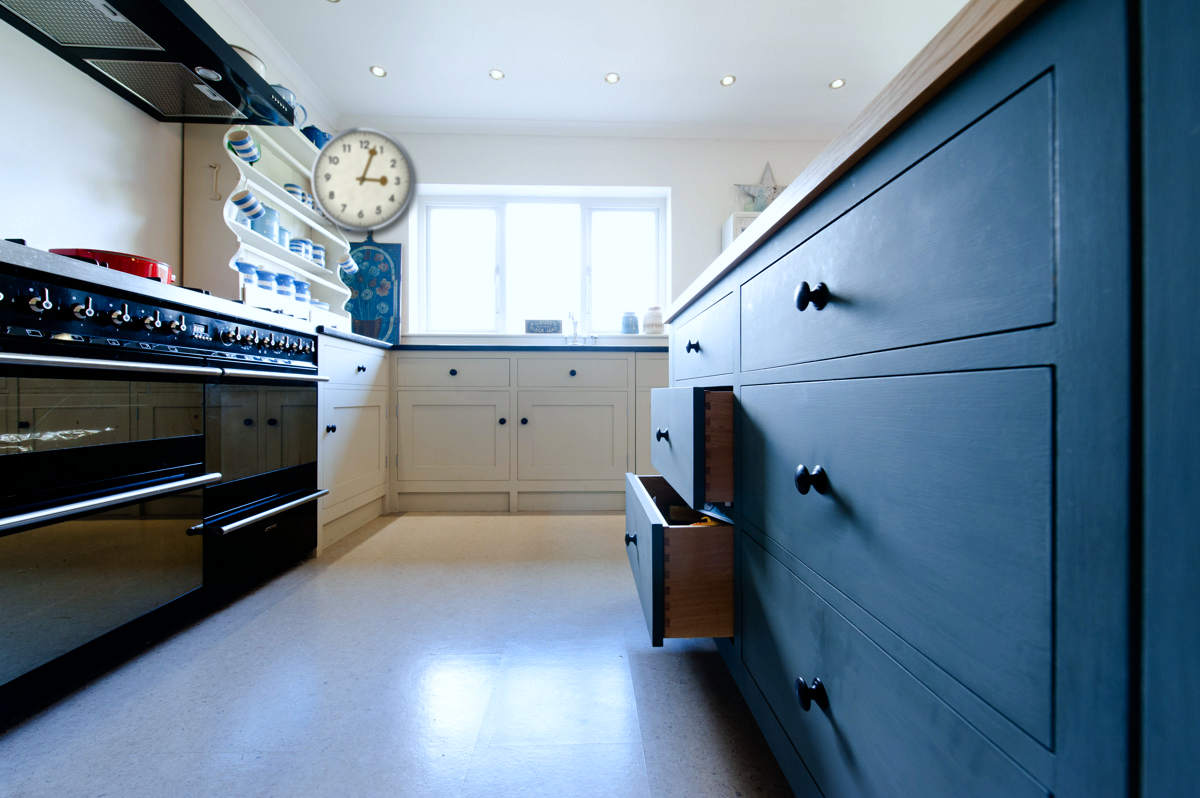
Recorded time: 3:03
